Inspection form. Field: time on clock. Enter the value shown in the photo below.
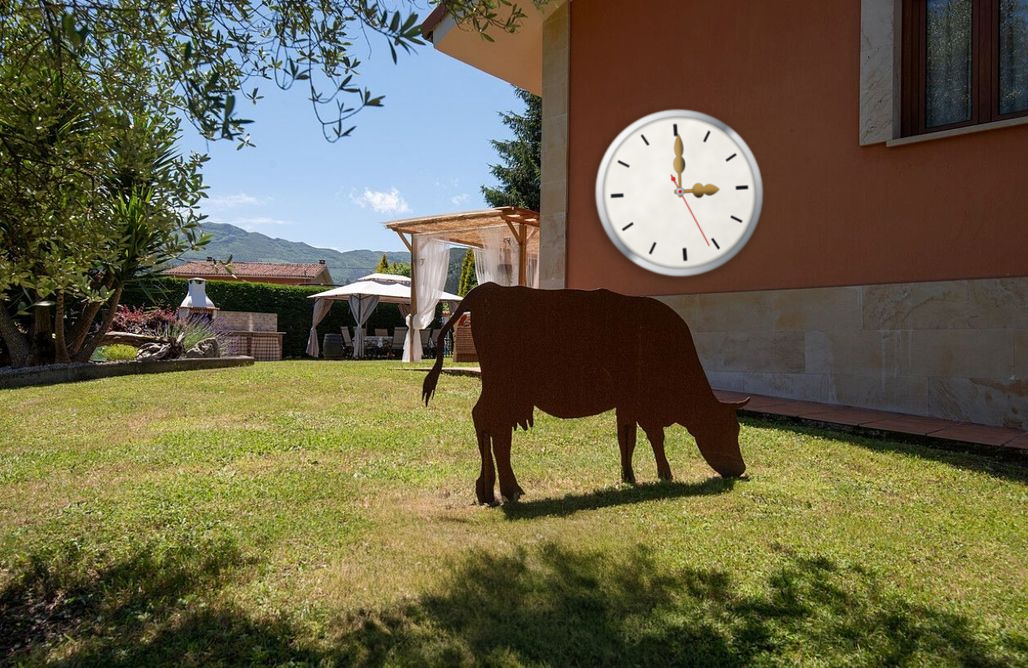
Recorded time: 3:00:26
